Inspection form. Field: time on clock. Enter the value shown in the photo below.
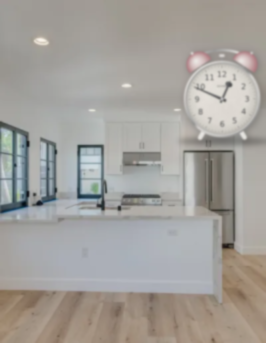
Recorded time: 12:49
